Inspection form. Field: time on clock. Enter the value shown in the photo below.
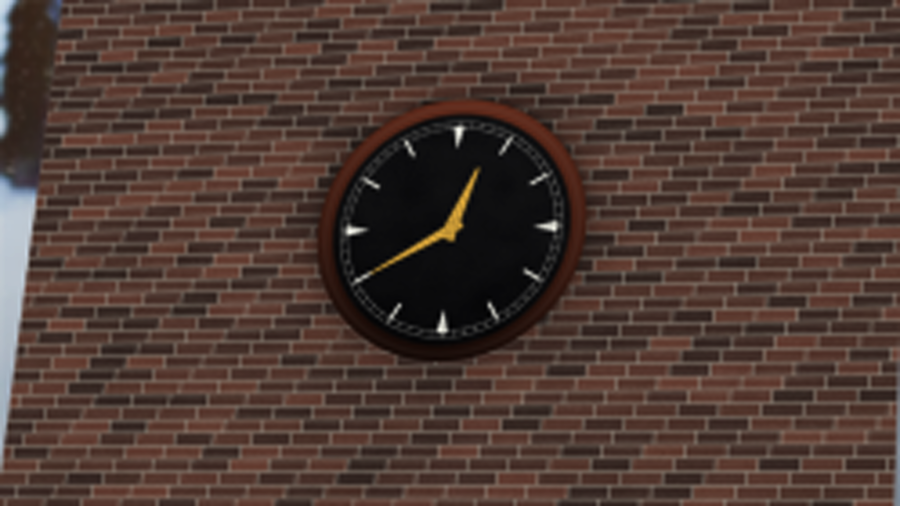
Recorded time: 12:40
